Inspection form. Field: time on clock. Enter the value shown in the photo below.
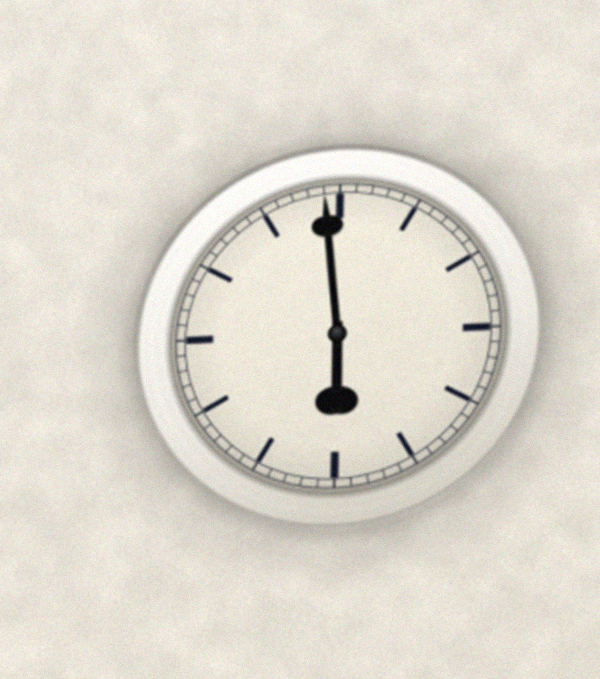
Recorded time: 5:59
